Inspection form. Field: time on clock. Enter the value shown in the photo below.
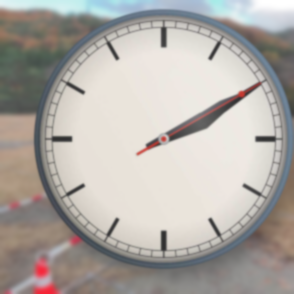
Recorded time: 2:10:10
